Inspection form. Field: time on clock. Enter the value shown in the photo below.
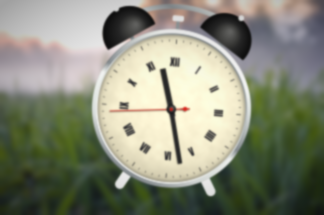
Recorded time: 11:27:44
